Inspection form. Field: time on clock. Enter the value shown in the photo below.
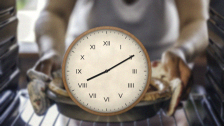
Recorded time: 8:10
